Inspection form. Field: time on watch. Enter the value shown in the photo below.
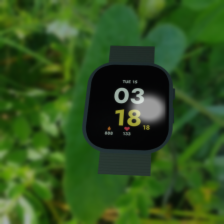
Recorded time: 3:18
